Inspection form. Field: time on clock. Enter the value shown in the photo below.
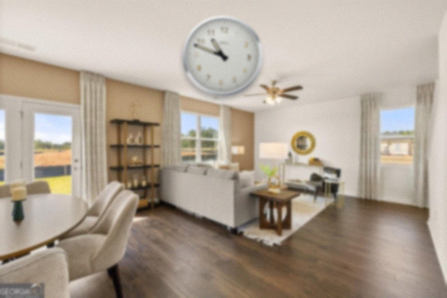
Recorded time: 10:48
